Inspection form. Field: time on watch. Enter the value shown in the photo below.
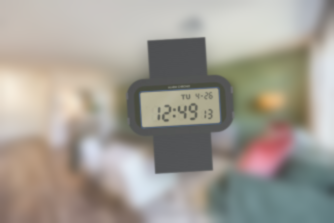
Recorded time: 12:49:13
